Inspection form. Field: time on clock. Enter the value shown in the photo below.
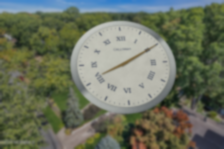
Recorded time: 8:10
